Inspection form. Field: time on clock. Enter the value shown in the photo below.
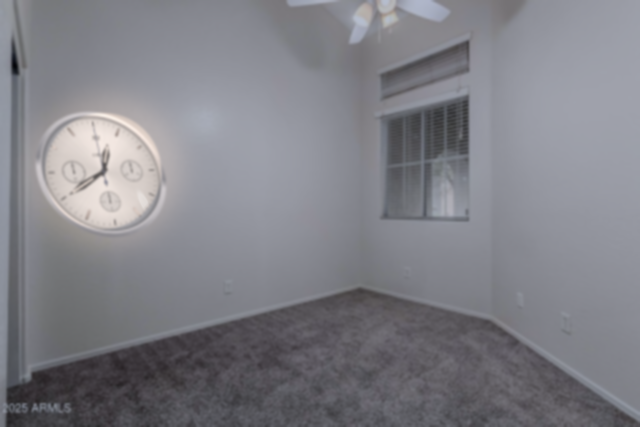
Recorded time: 12:40
